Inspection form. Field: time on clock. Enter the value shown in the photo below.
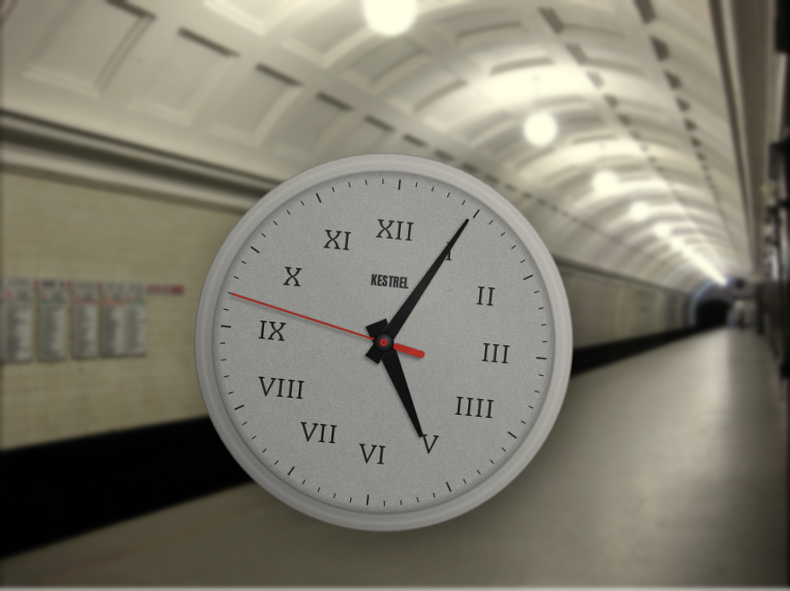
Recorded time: 5:04:47
